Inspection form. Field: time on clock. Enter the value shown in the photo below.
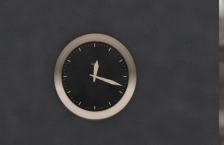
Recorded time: 12:18
